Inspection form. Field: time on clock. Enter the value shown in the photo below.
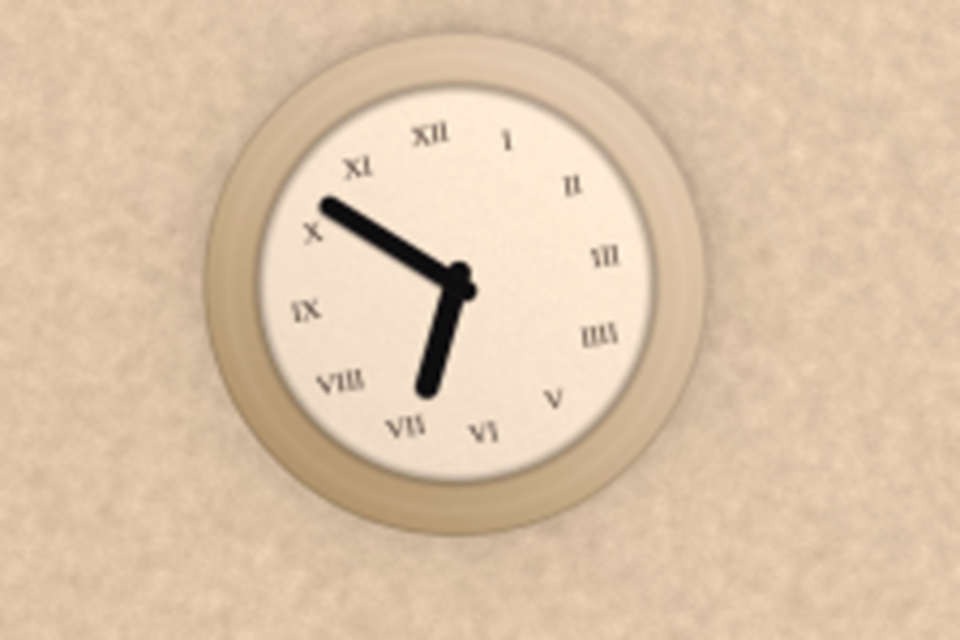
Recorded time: 6:52
